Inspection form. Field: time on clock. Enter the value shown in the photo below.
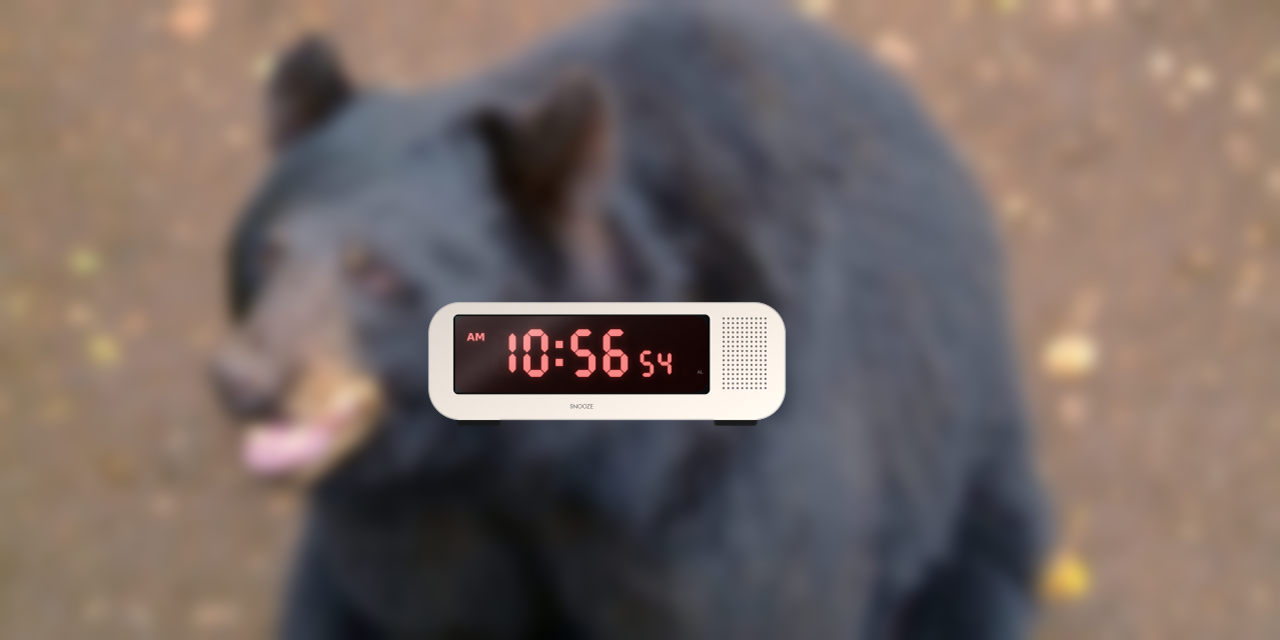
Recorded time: 10:56:54
